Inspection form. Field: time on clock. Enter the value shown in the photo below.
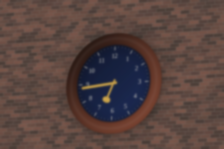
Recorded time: 6:44
